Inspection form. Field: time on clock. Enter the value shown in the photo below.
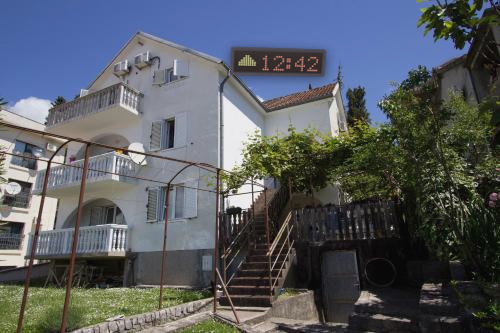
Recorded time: 12:42
